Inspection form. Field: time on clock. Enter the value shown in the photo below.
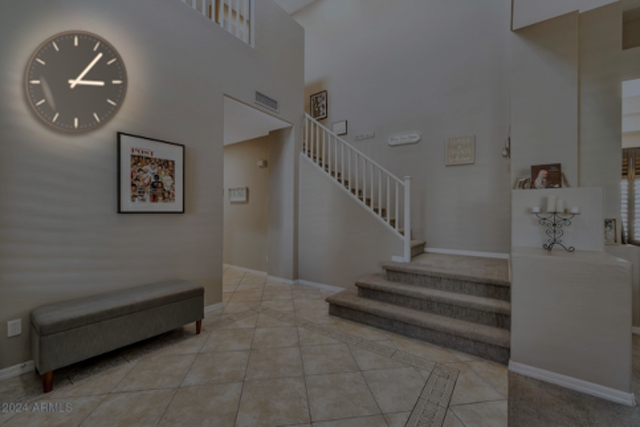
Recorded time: 3:07
